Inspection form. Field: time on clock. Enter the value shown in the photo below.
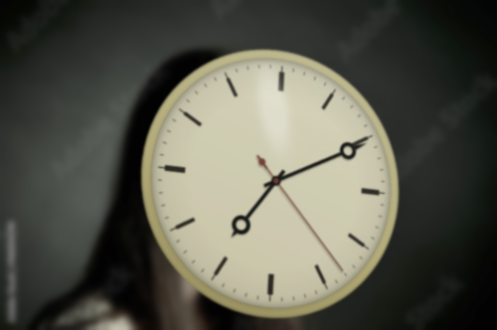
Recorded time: 7:10:23
